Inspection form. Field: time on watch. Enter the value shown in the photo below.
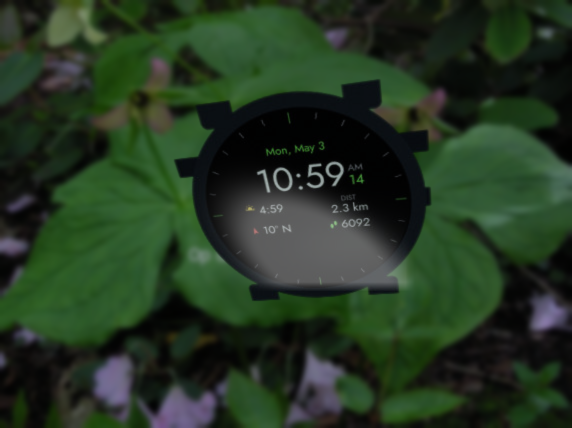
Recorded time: 10:59:14
